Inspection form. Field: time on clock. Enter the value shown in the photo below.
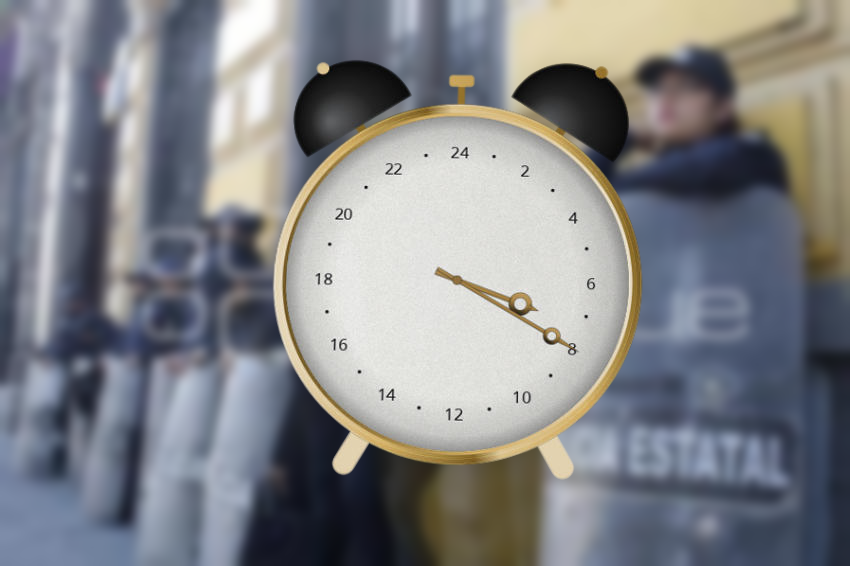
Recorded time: 7:20
